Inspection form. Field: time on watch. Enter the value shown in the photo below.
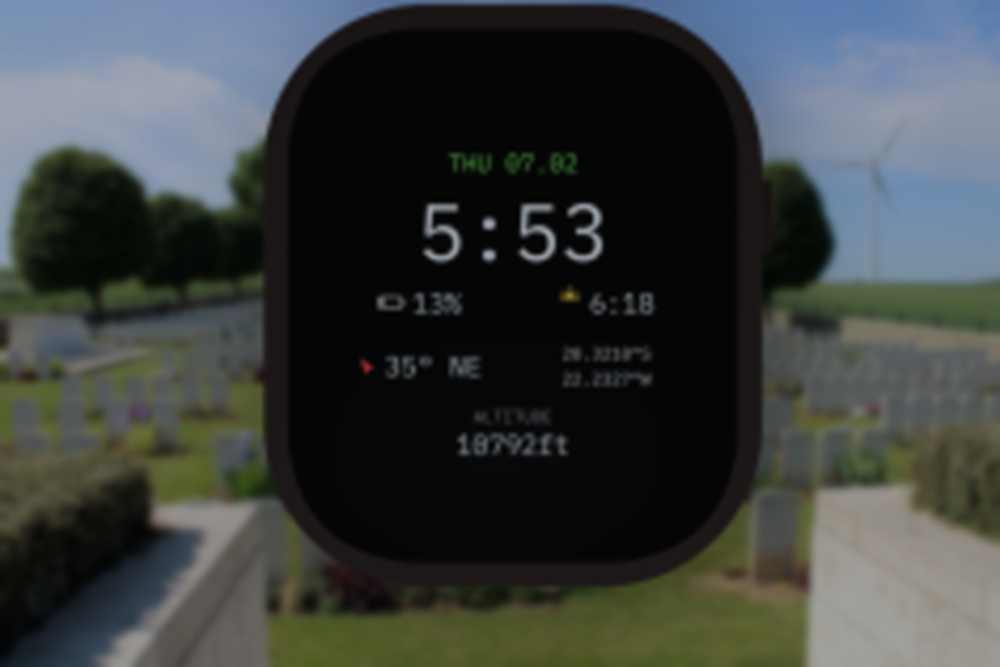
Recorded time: 5:53
